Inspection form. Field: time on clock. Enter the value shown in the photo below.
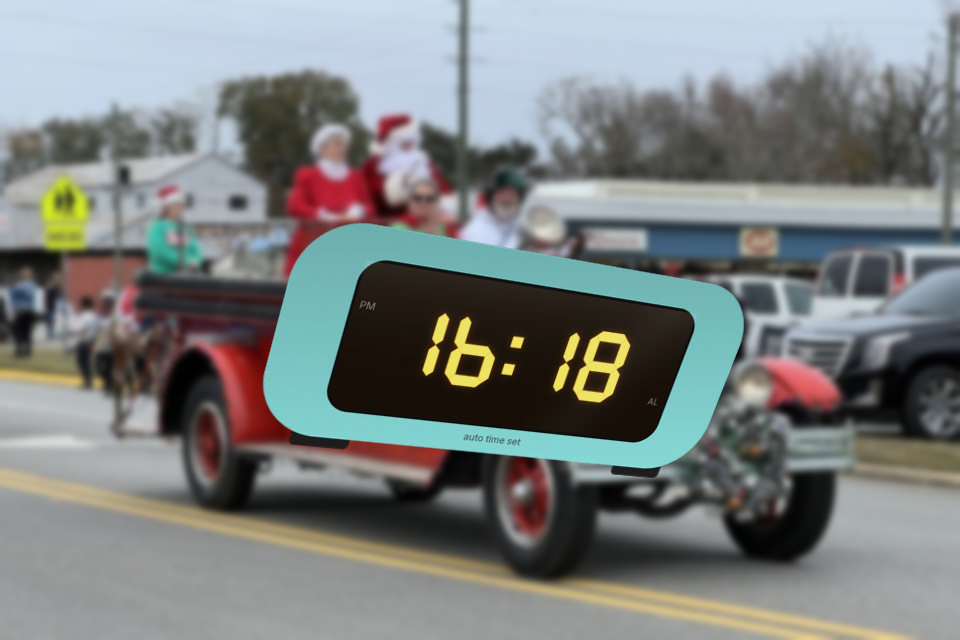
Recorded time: 16:18
